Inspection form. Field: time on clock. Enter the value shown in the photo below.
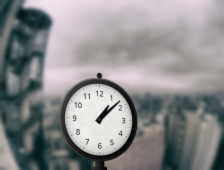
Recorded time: 1:08
